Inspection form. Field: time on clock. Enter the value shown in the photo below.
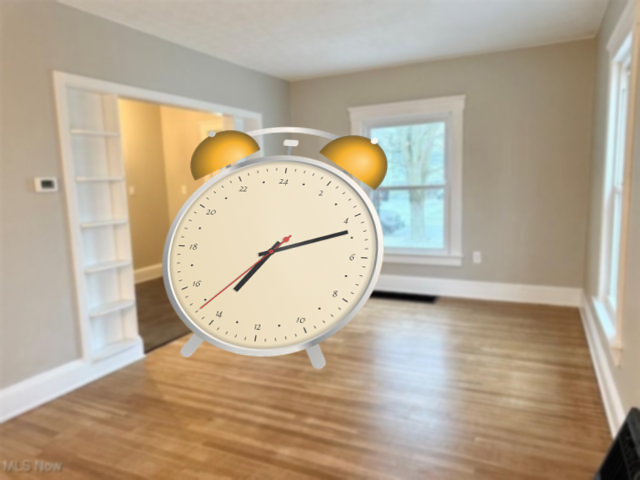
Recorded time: 14:11:37
